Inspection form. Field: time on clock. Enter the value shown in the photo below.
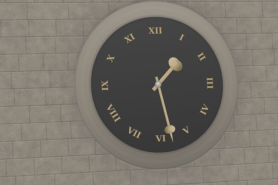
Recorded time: 1:28
